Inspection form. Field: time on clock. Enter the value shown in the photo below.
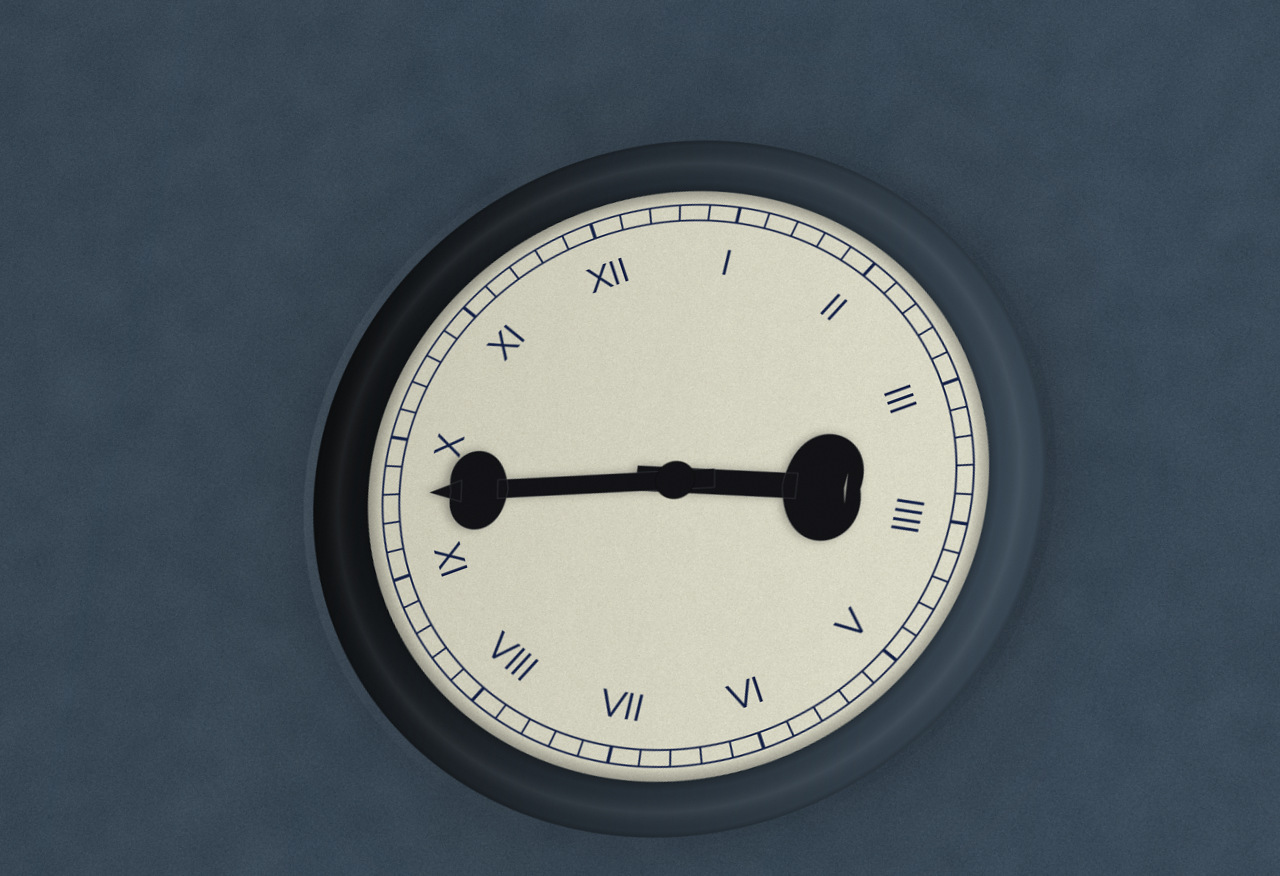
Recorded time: 3:48
